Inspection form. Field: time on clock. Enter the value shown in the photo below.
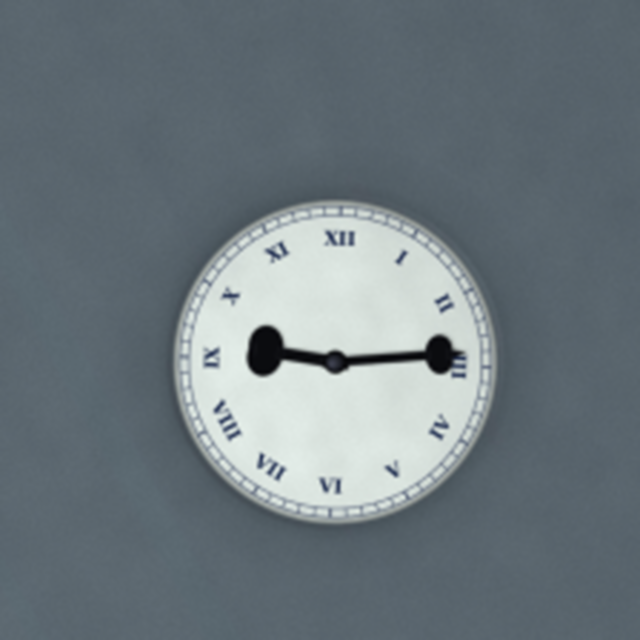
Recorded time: 9:14
